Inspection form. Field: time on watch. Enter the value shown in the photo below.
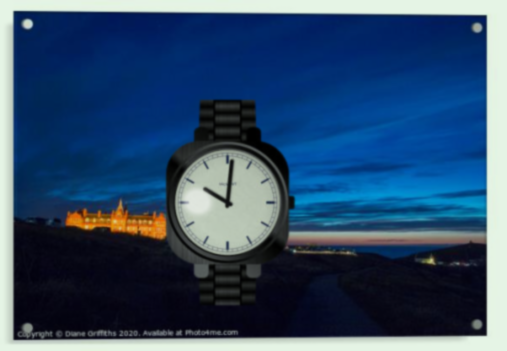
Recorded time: 10:01
